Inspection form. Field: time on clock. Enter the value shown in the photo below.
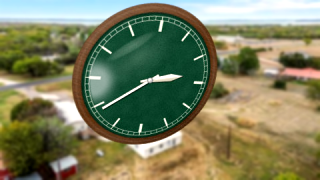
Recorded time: 2:39
